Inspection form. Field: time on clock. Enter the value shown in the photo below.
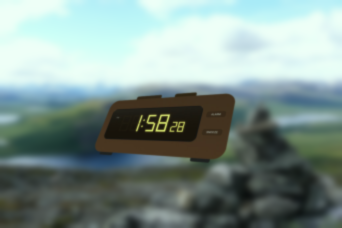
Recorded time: 1:58:28
